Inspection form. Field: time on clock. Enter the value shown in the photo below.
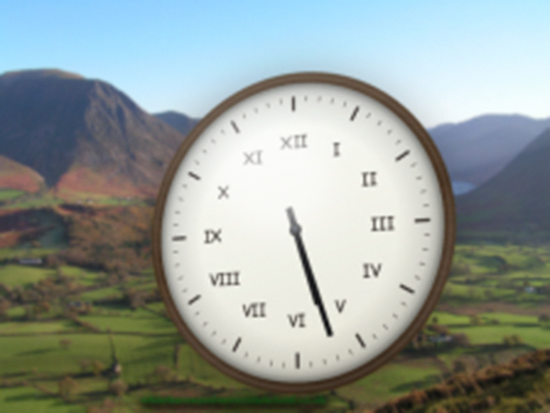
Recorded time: 5:27
